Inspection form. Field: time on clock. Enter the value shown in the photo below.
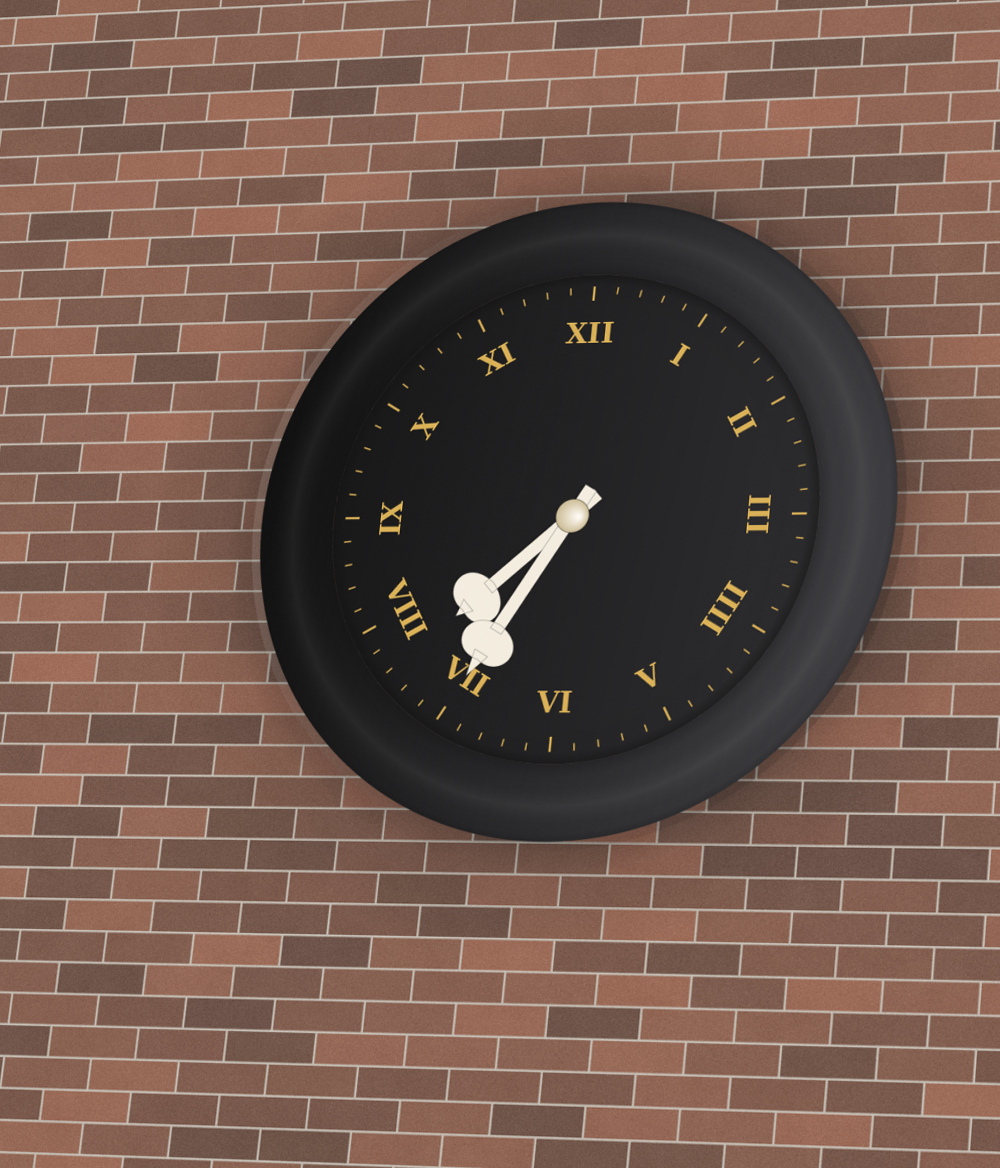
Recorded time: 7:35
